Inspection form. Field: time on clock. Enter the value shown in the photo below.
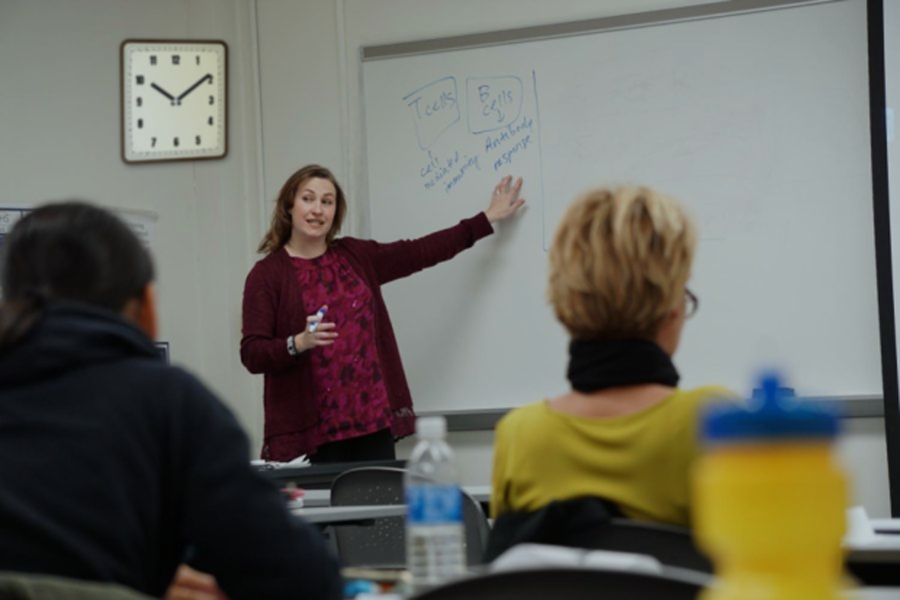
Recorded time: 10:09
